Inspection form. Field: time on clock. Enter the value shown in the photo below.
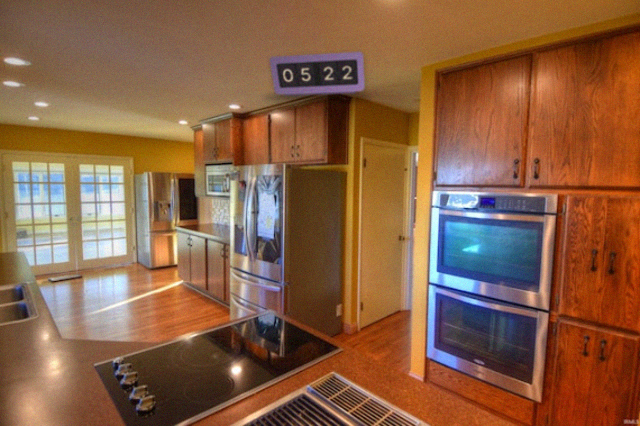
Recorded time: 5:22
